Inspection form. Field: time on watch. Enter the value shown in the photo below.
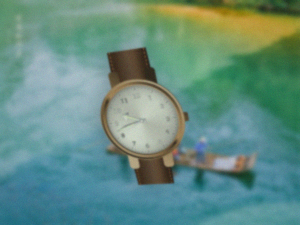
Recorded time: 9:42
